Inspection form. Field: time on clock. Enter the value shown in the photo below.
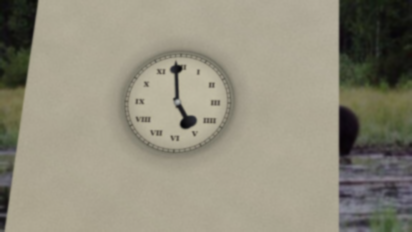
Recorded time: 4:59
